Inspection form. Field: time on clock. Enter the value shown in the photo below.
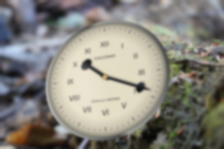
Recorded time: 10:19
